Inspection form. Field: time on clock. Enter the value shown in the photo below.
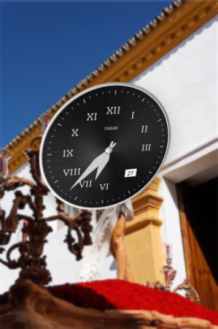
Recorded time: 6:37
